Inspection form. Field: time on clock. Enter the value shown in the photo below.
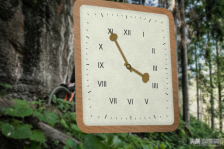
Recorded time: 3:55
